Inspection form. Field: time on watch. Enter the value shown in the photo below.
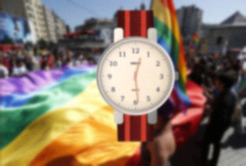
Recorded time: 12:29
